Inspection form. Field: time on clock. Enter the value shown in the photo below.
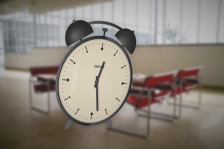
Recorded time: 12:28
